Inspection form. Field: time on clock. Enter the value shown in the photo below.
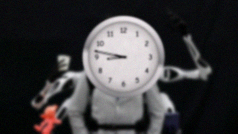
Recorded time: 8:47
